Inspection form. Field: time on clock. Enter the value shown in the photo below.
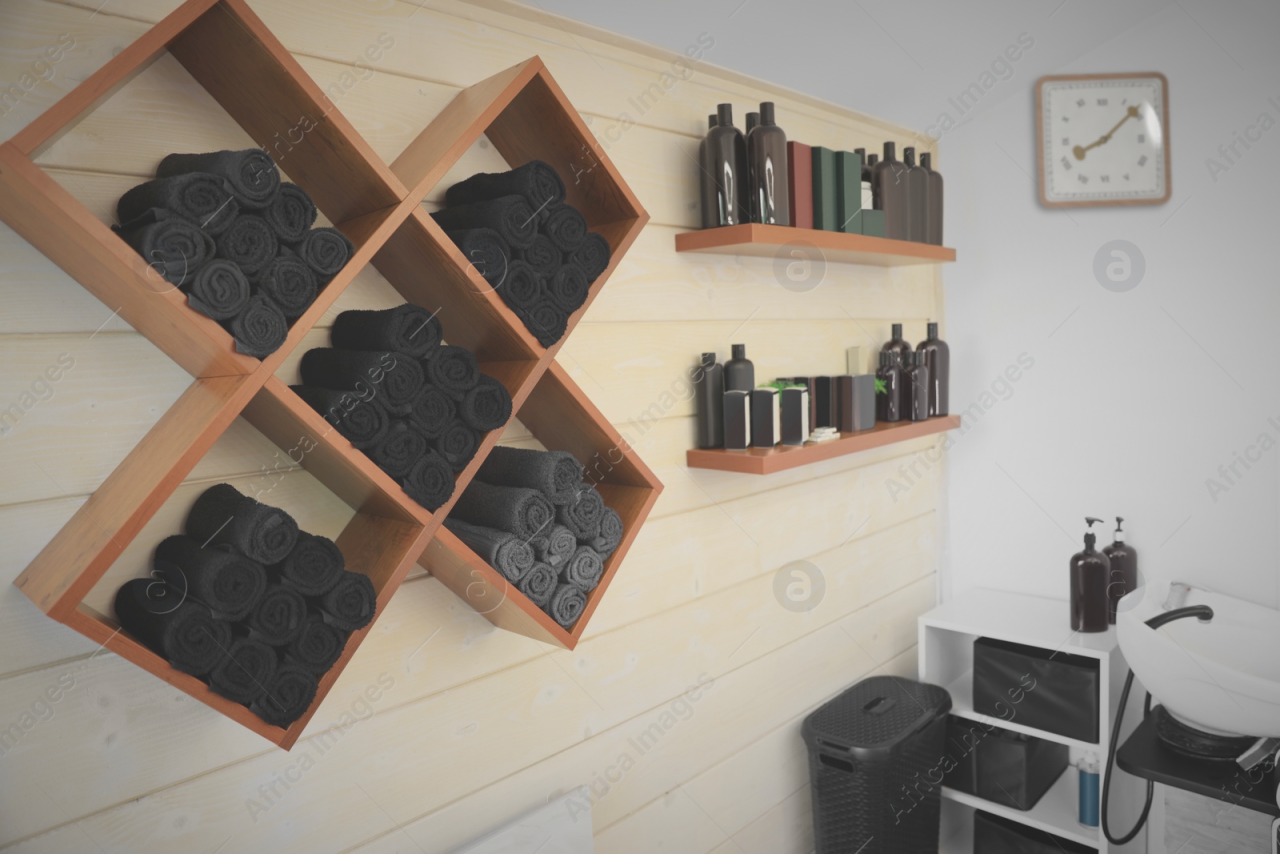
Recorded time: 8:08
